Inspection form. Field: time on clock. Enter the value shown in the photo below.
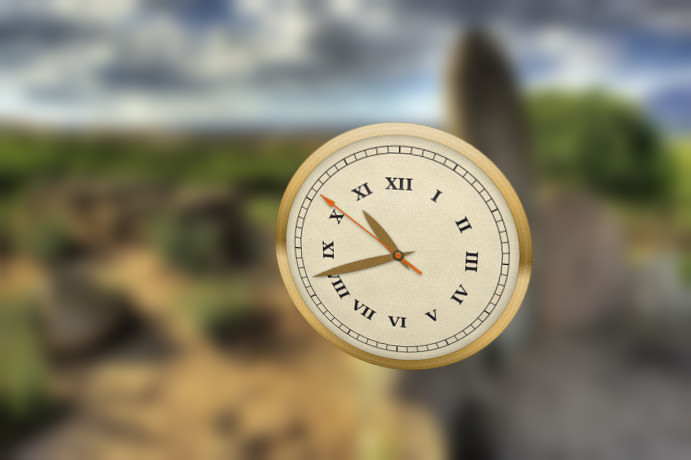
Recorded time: 10:41:51
